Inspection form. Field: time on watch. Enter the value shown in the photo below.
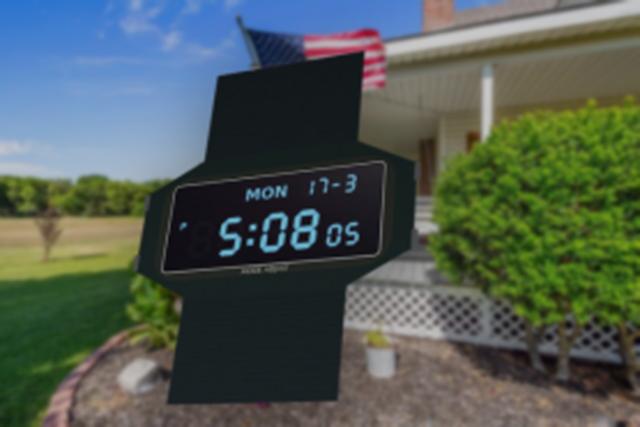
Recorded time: 5:08:05
